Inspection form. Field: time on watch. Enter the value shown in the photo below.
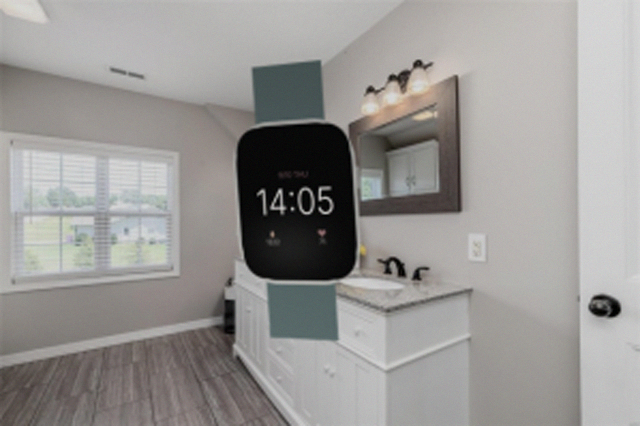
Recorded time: 14:05
